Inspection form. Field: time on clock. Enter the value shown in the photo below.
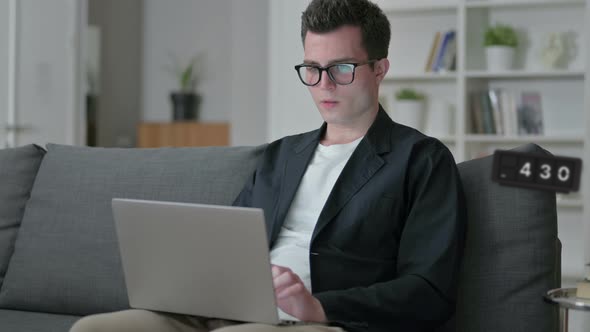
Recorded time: 4:30
